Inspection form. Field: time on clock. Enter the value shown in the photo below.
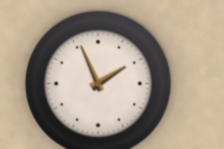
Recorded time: 1:56
